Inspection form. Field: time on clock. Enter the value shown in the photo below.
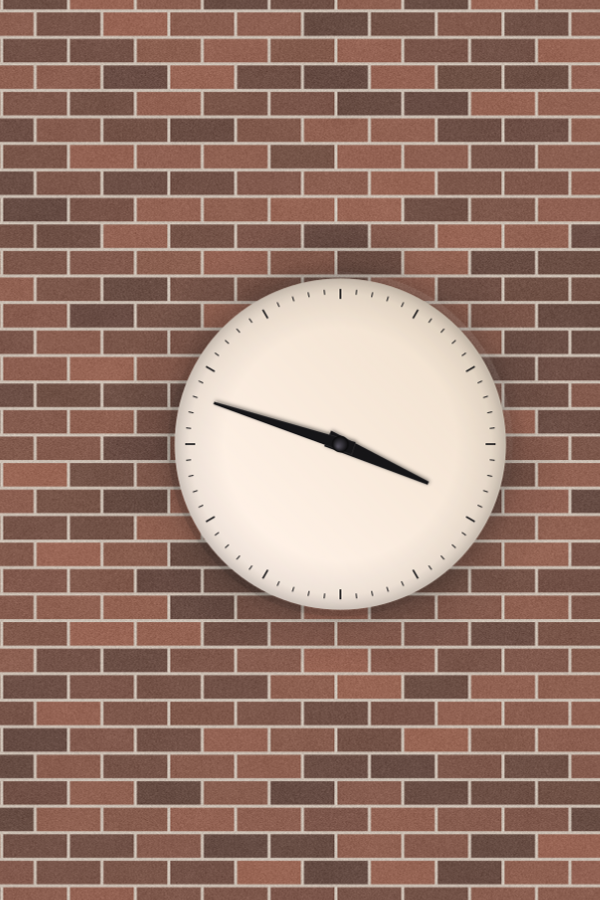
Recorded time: 3:48
